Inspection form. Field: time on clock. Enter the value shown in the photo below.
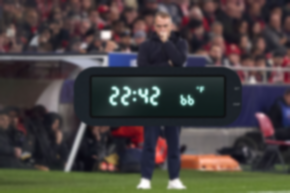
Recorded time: 22:42
